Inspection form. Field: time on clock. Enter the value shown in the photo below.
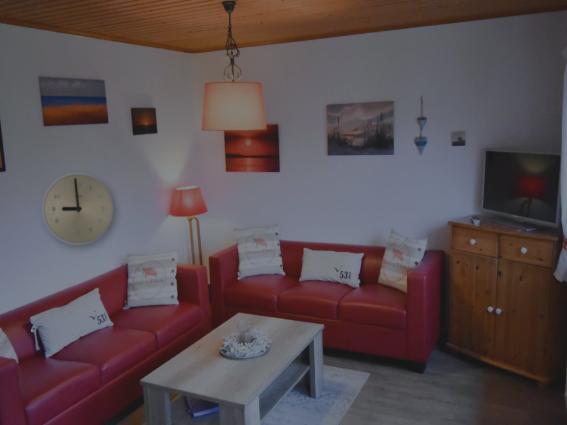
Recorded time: 8:59
